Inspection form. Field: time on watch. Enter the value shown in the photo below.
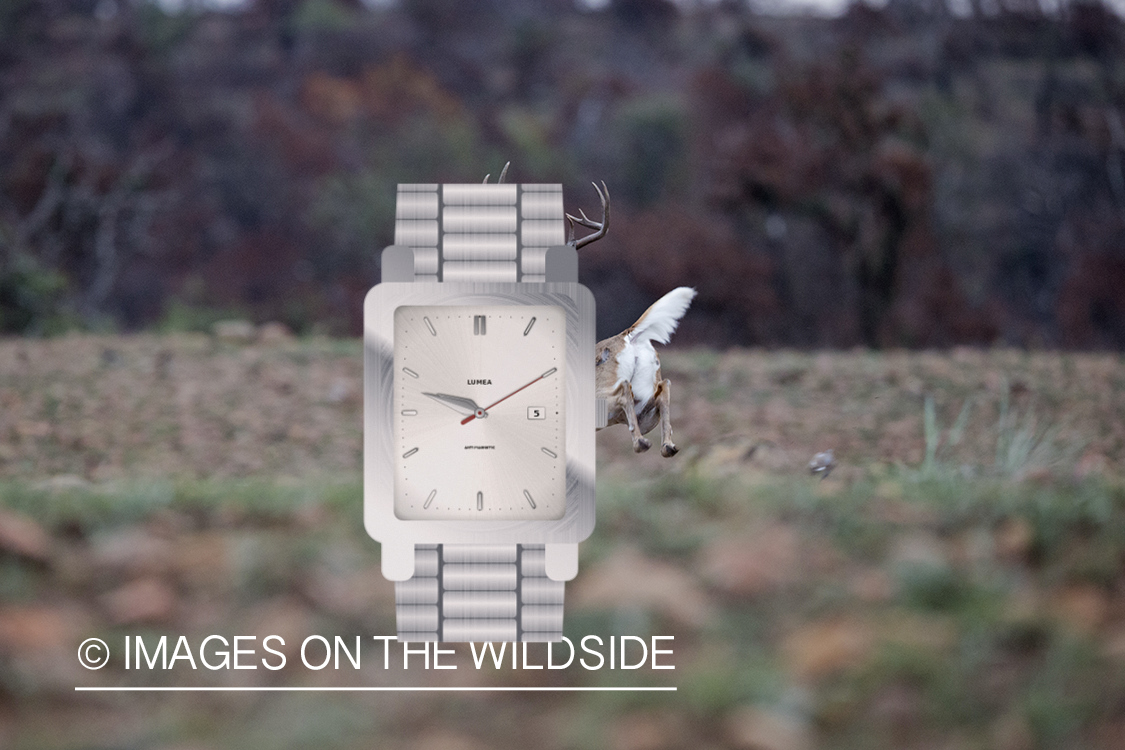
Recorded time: 9:48:10
